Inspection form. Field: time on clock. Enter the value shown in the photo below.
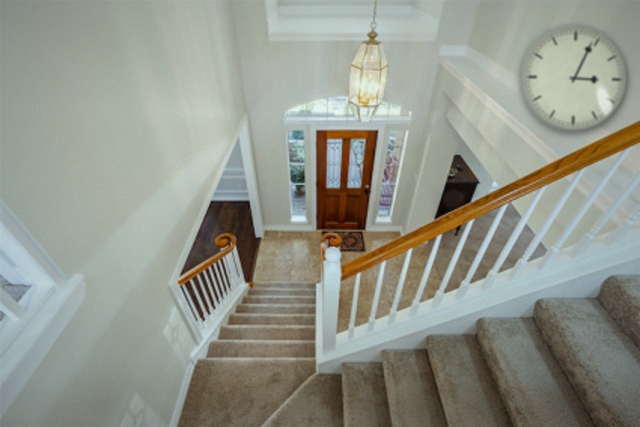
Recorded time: 3:04
